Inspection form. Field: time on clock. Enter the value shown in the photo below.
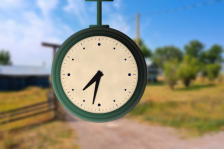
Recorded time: 7:32
